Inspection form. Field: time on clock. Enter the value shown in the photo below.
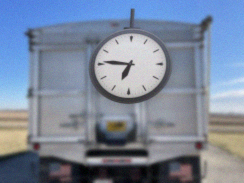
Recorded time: 6:46
